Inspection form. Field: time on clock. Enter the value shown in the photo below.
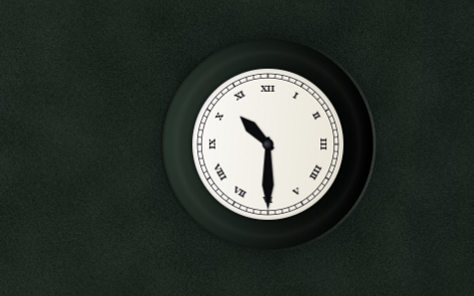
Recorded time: 10:30
